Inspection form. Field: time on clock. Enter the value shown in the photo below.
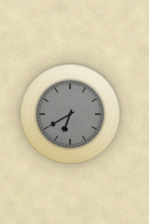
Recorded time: 6:40
